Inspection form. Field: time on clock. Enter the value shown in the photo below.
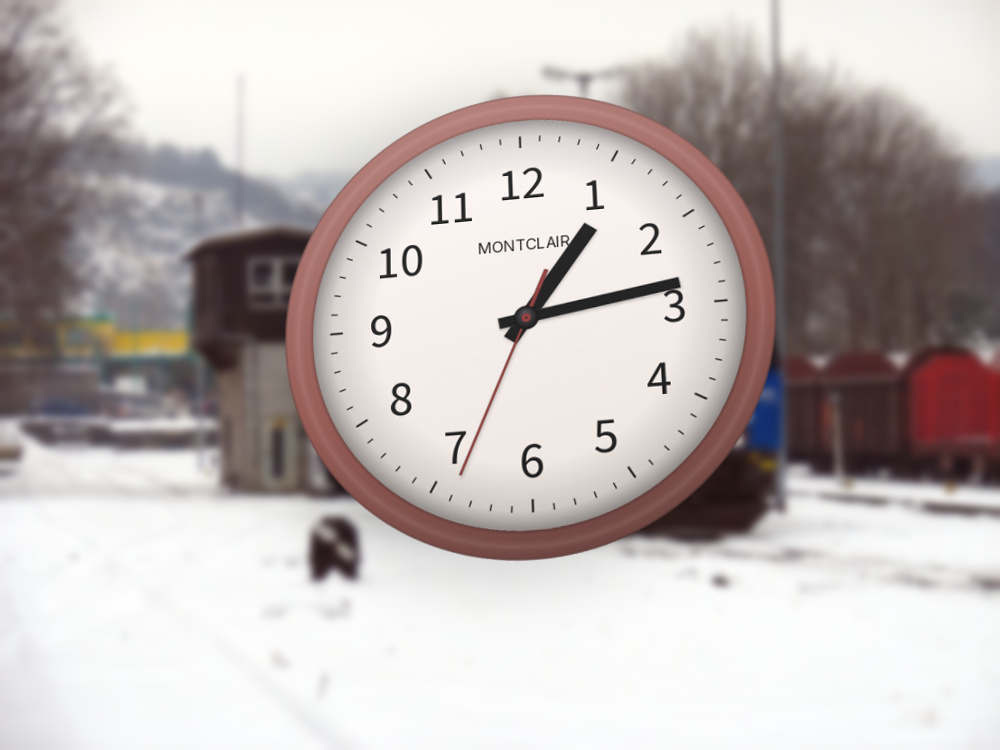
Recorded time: 1:13:34
